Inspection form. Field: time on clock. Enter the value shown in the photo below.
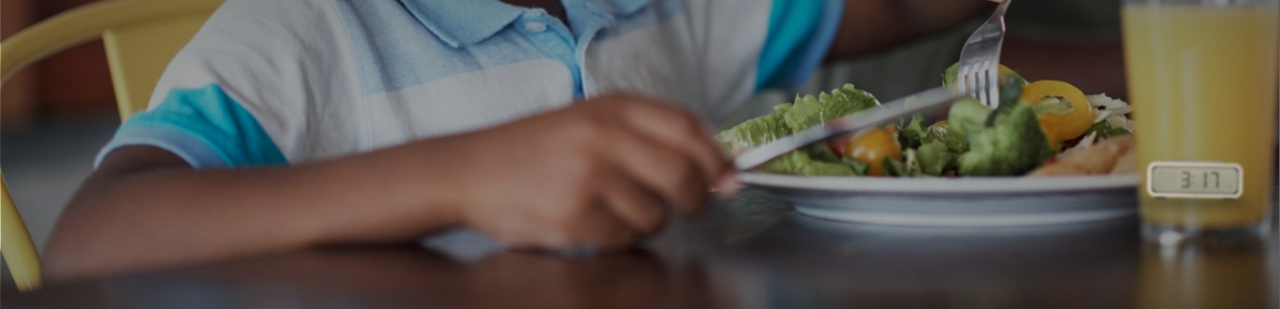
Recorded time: 3:17
